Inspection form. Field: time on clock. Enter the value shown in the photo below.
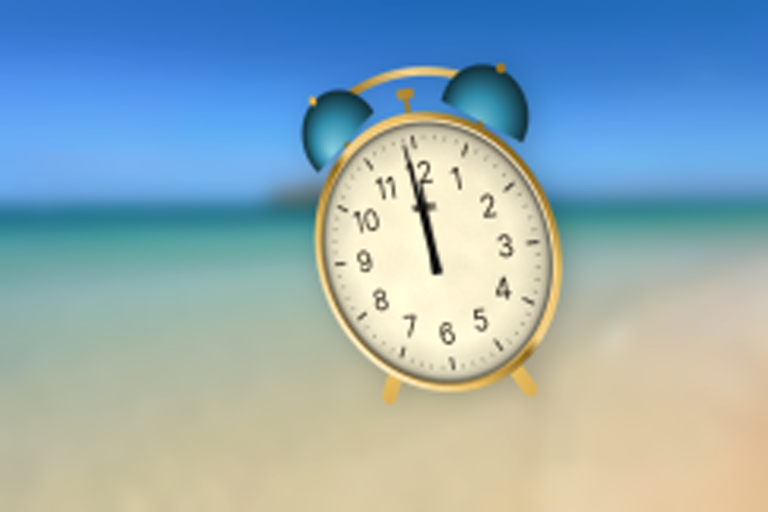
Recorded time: 11:59
